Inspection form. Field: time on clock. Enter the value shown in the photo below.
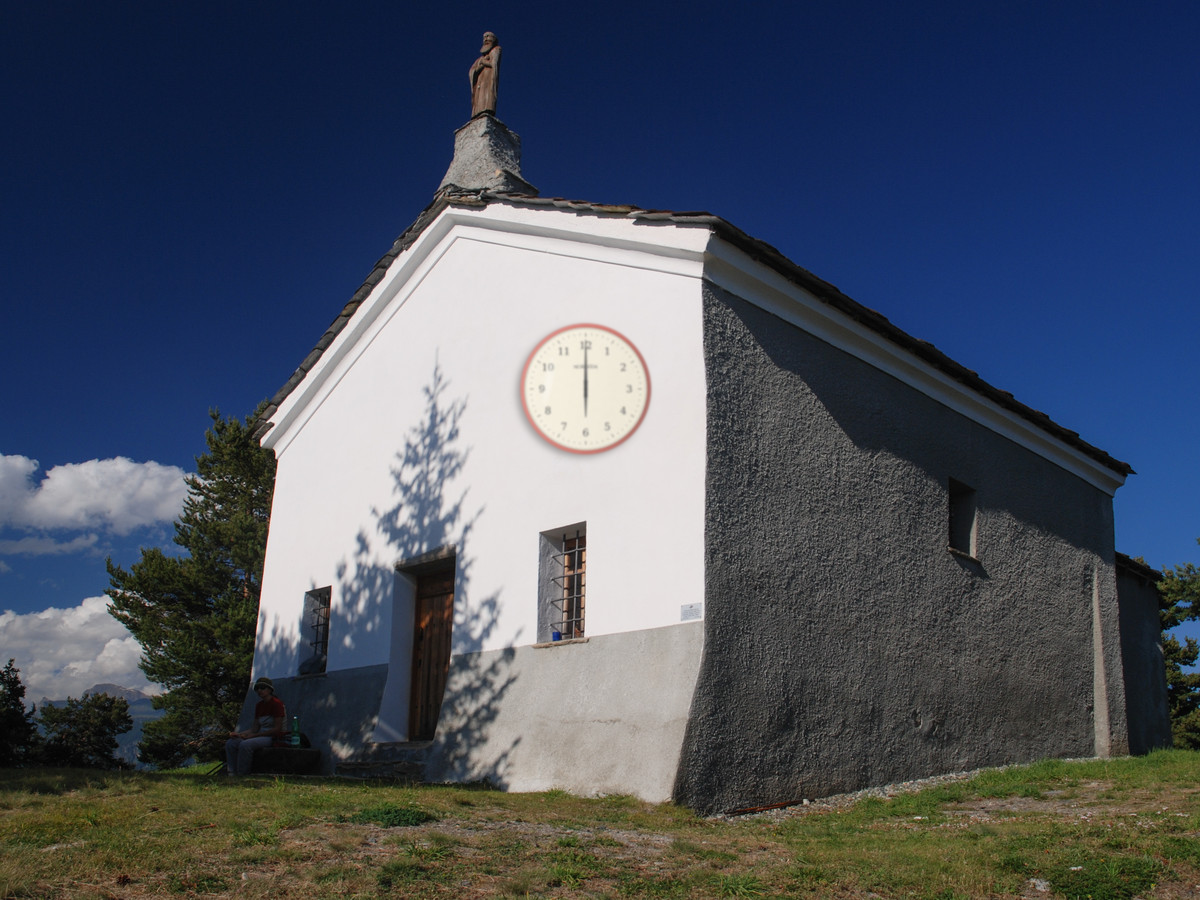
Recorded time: 6:00
